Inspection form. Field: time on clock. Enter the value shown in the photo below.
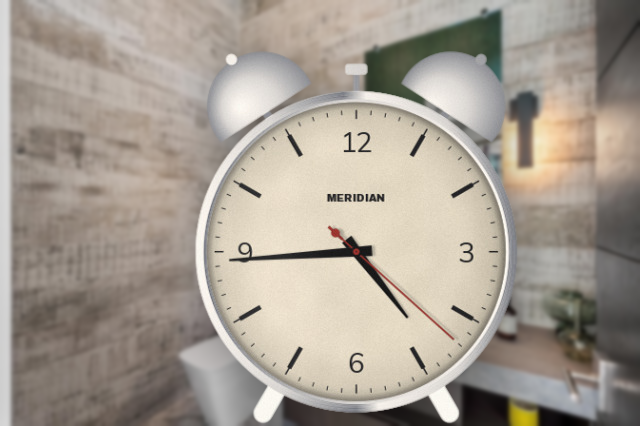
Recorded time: 4:44:22
